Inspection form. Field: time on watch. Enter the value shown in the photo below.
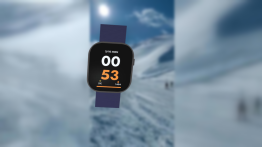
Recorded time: 0:53
